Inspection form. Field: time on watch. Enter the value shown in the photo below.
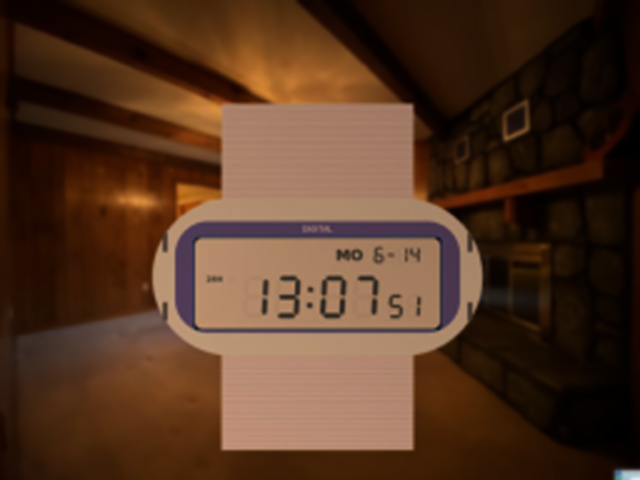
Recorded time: 13:07:51
